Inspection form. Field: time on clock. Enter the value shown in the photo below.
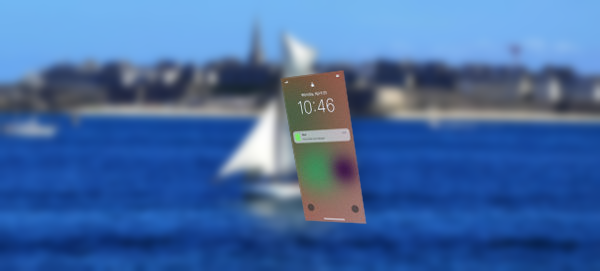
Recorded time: 10:46
